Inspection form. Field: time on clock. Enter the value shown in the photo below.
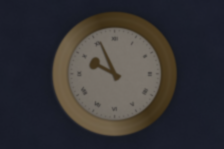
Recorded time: 9:56
